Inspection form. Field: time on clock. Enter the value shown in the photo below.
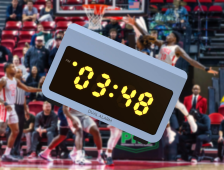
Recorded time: 3:48
